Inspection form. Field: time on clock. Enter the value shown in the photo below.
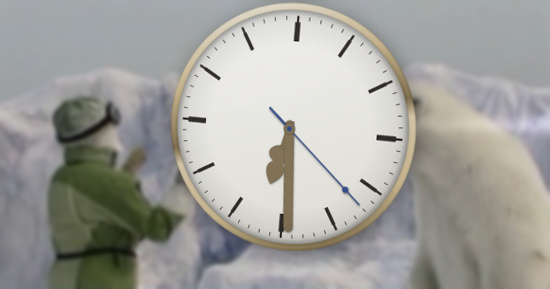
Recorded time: 6:29:22
